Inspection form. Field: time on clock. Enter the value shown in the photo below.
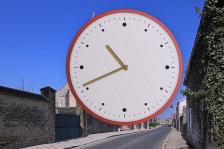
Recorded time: 10:41
